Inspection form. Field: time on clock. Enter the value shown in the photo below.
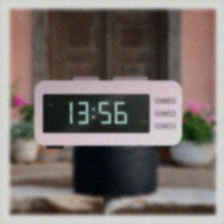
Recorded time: 13:56
